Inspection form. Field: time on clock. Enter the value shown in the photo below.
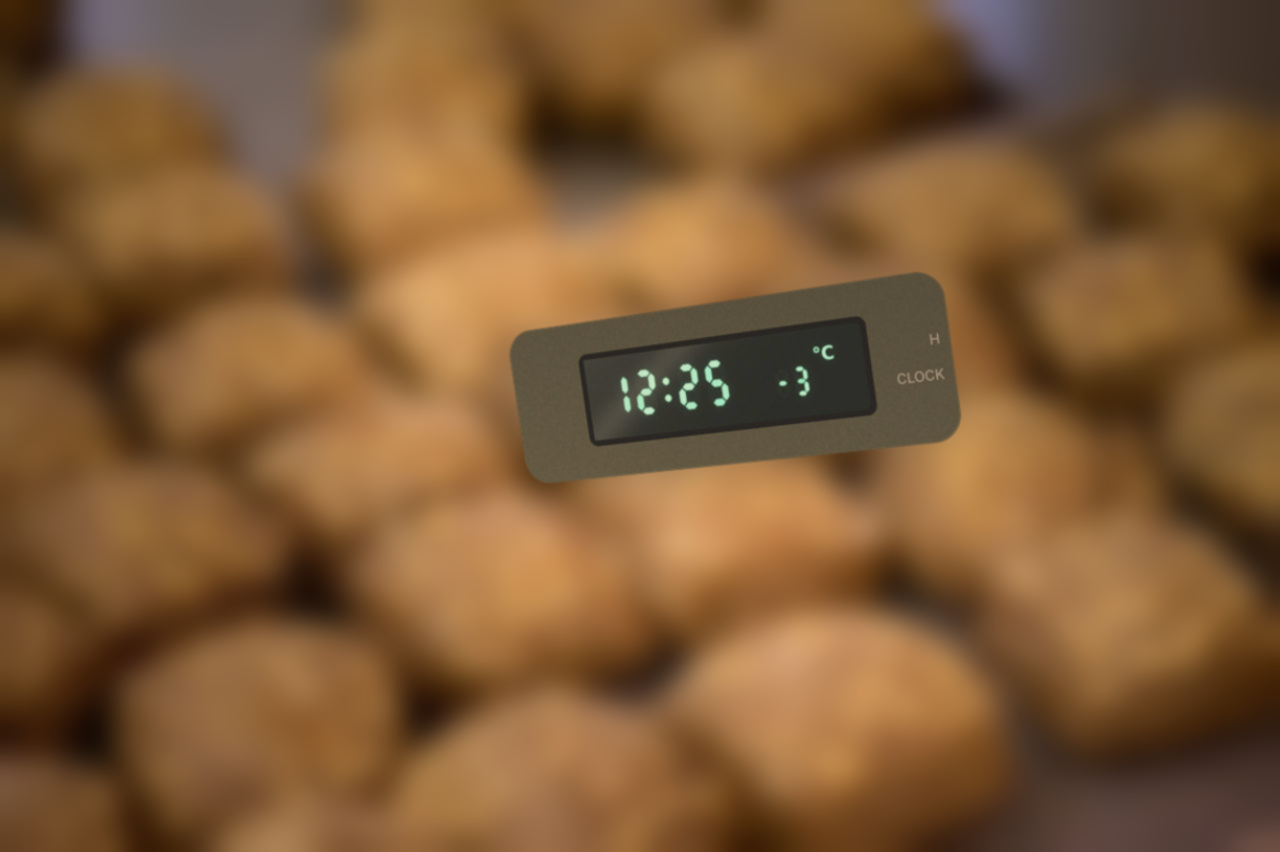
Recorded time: 12:25
